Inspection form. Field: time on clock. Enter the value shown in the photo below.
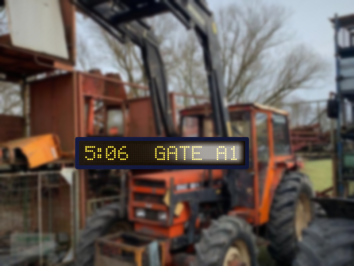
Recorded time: 5:06
